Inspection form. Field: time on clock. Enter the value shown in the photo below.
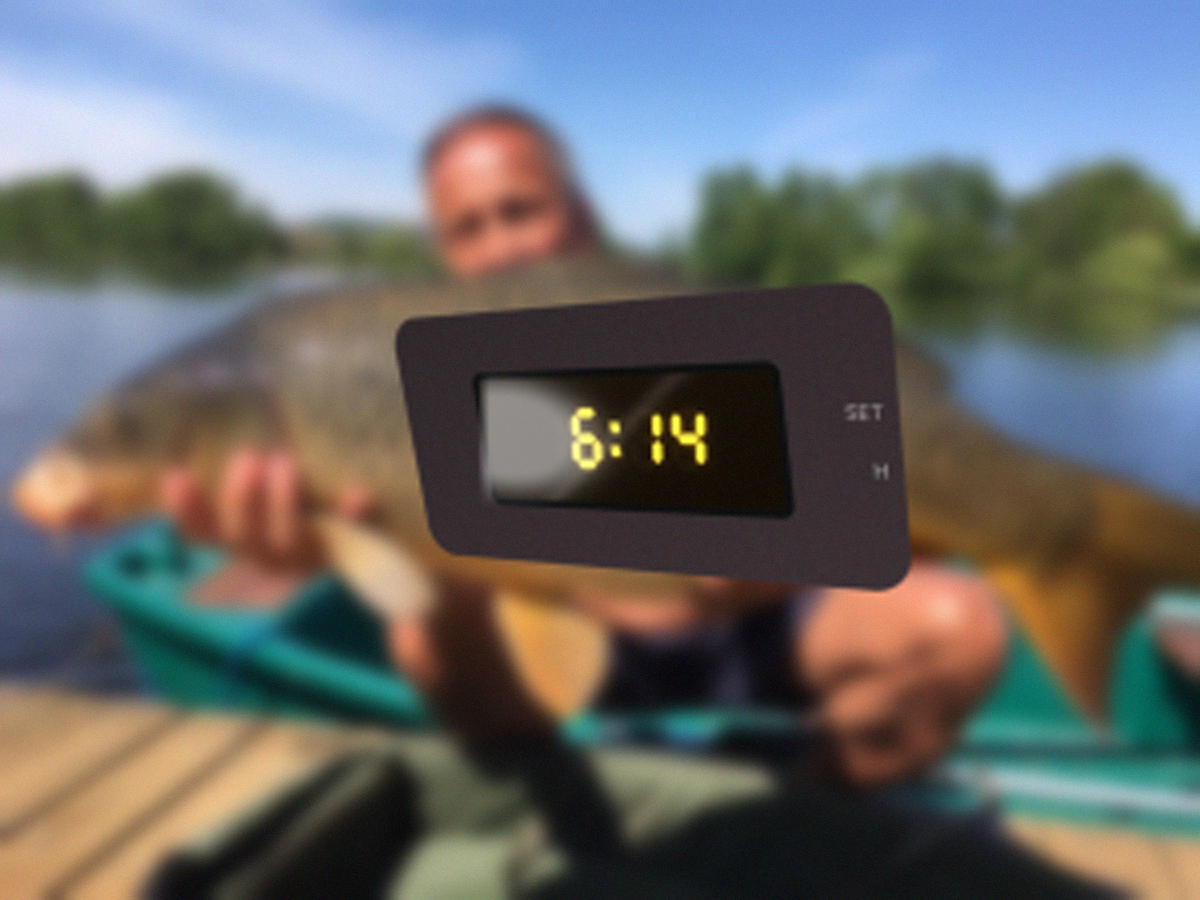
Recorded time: 6:14
